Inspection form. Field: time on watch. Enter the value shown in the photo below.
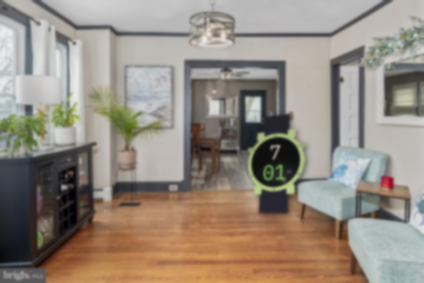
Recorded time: 7:01
